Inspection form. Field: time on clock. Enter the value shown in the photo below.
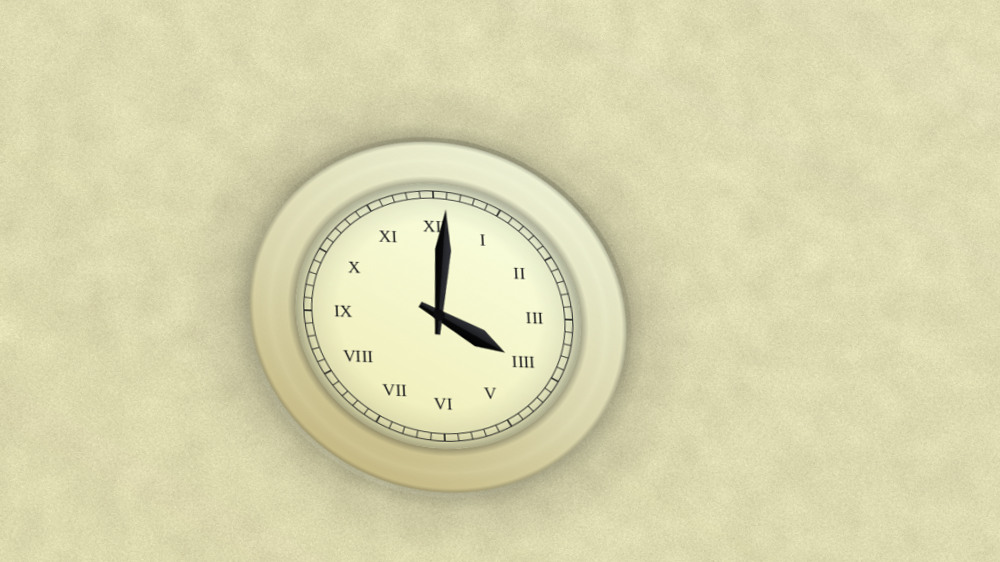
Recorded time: 4:01
